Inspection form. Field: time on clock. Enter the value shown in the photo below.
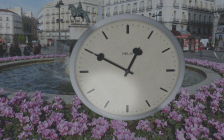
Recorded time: 12:50
